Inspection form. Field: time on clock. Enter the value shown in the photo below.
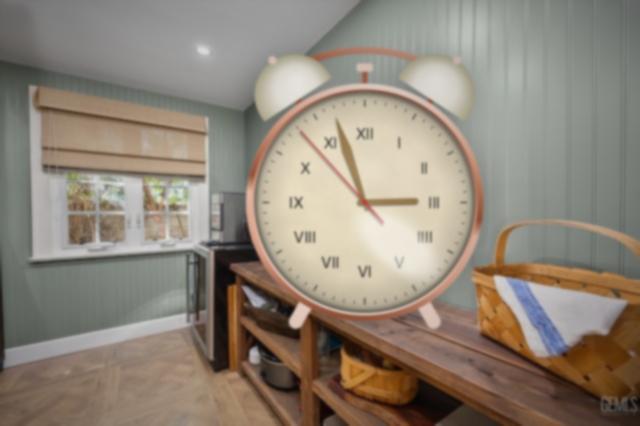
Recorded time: 2:56:53
